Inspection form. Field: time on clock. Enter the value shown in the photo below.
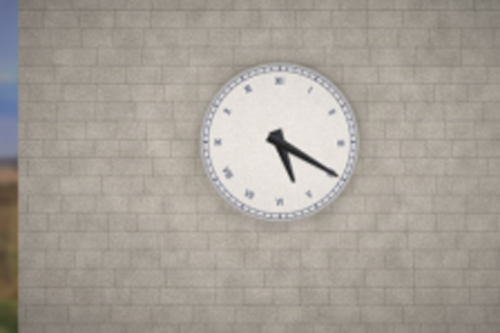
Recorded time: 5:20
